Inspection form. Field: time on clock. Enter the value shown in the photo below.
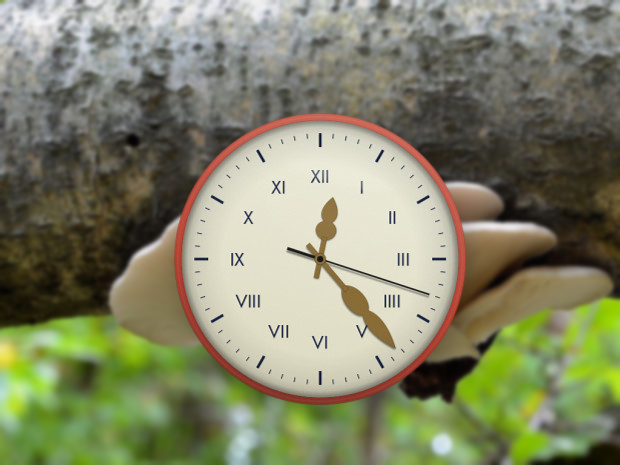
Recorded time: 12:23:18
